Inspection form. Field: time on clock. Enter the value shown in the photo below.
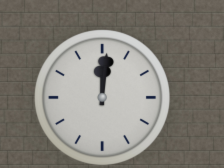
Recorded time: 12:01
